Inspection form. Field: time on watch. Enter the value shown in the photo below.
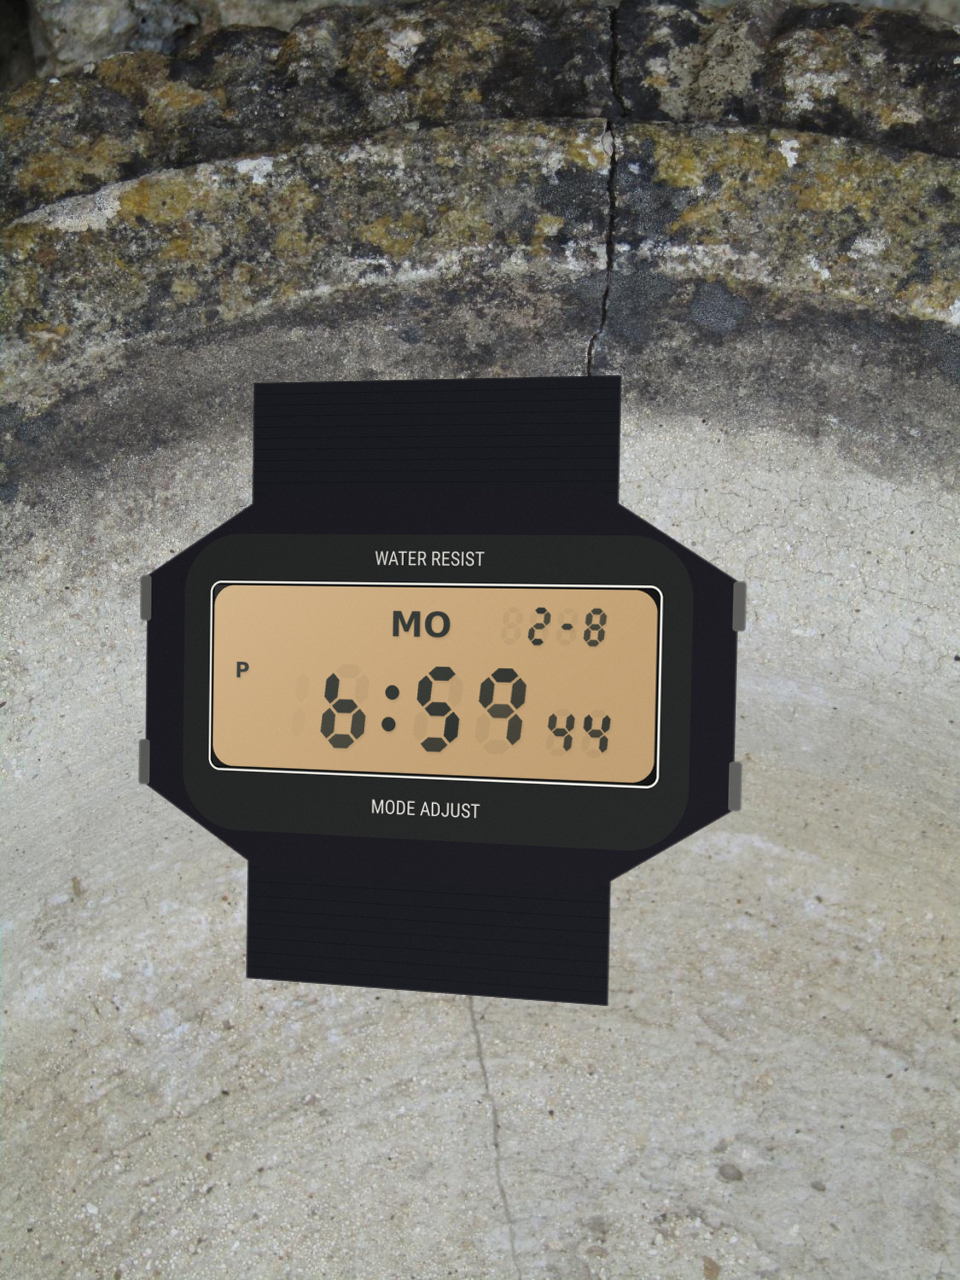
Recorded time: 6:59:44
